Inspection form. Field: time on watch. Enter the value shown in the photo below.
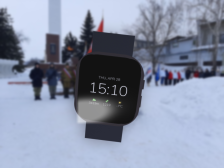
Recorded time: 15:10
